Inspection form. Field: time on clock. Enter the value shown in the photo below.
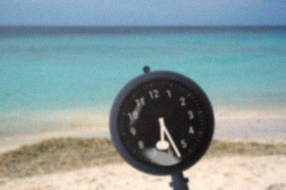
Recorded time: 6:28
